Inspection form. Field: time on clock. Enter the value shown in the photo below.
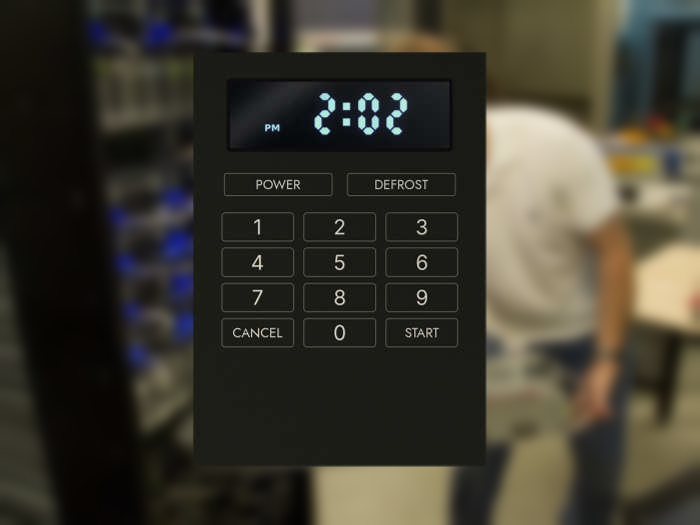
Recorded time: 2:02
